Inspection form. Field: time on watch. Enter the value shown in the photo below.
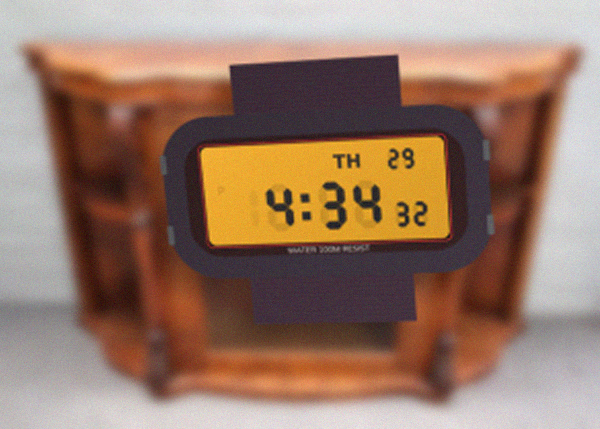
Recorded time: 4:34:32
